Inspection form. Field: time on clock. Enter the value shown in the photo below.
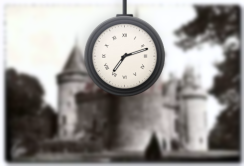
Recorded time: 7:12
